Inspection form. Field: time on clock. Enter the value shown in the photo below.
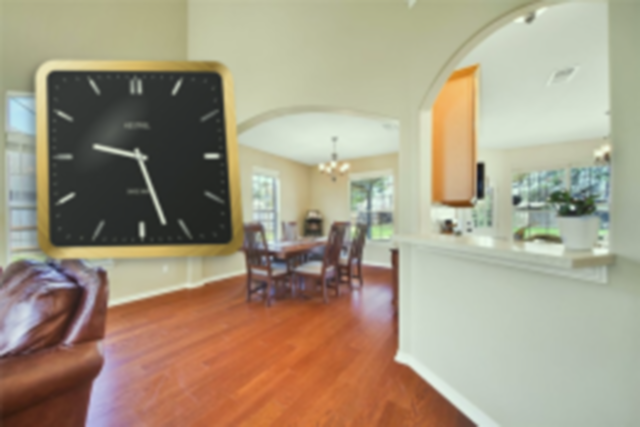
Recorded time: 9:27
